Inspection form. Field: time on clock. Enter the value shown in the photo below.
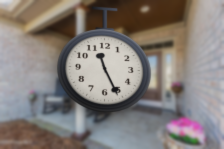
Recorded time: 11:26
